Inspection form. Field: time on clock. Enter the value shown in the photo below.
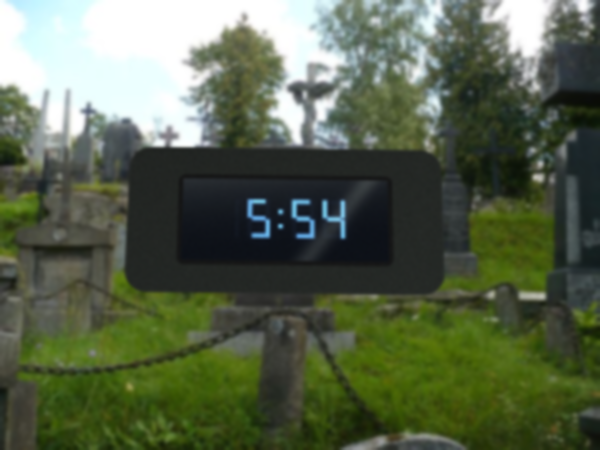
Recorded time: 5:54
